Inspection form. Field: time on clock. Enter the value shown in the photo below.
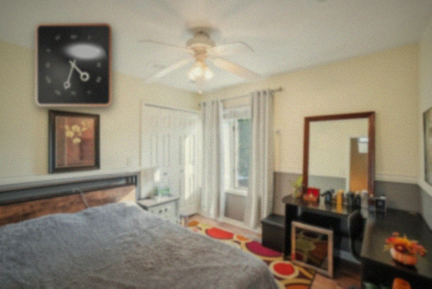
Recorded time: 4:33
